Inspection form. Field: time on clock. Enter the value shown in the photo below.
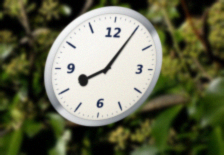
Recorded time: 8:05
